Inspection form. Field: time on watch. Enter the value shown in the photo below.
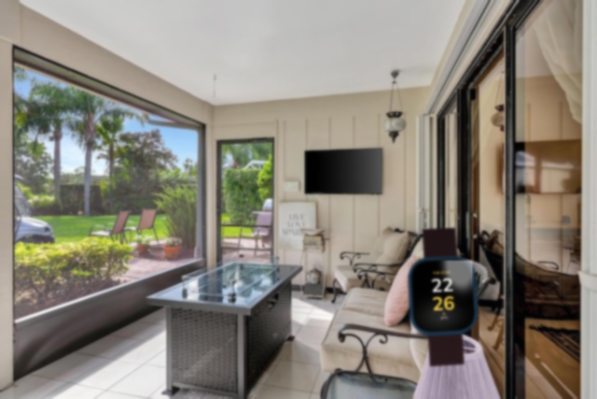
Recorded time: 22:26
